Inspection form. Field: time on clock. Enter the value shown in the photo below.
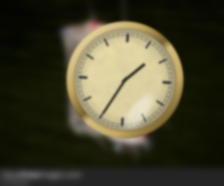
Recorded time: 1:35
